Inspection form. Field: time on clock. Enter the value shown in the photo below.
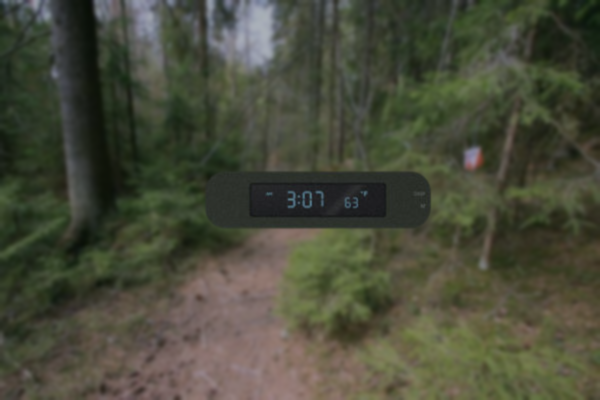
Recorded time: 3:07
